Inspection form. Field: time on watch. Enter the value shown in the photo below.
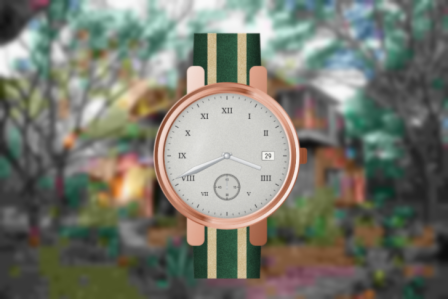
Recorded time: 3:41
